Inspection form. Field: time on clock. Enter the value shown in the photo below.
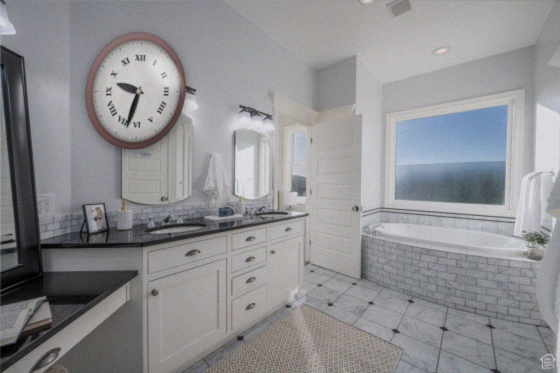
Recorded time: 9:33
